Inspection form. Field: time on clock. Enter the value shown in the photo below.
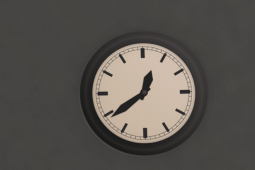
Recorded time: 12:39
